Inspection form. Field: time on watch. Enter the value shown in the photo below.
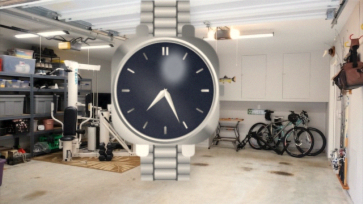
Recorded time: 7:26
